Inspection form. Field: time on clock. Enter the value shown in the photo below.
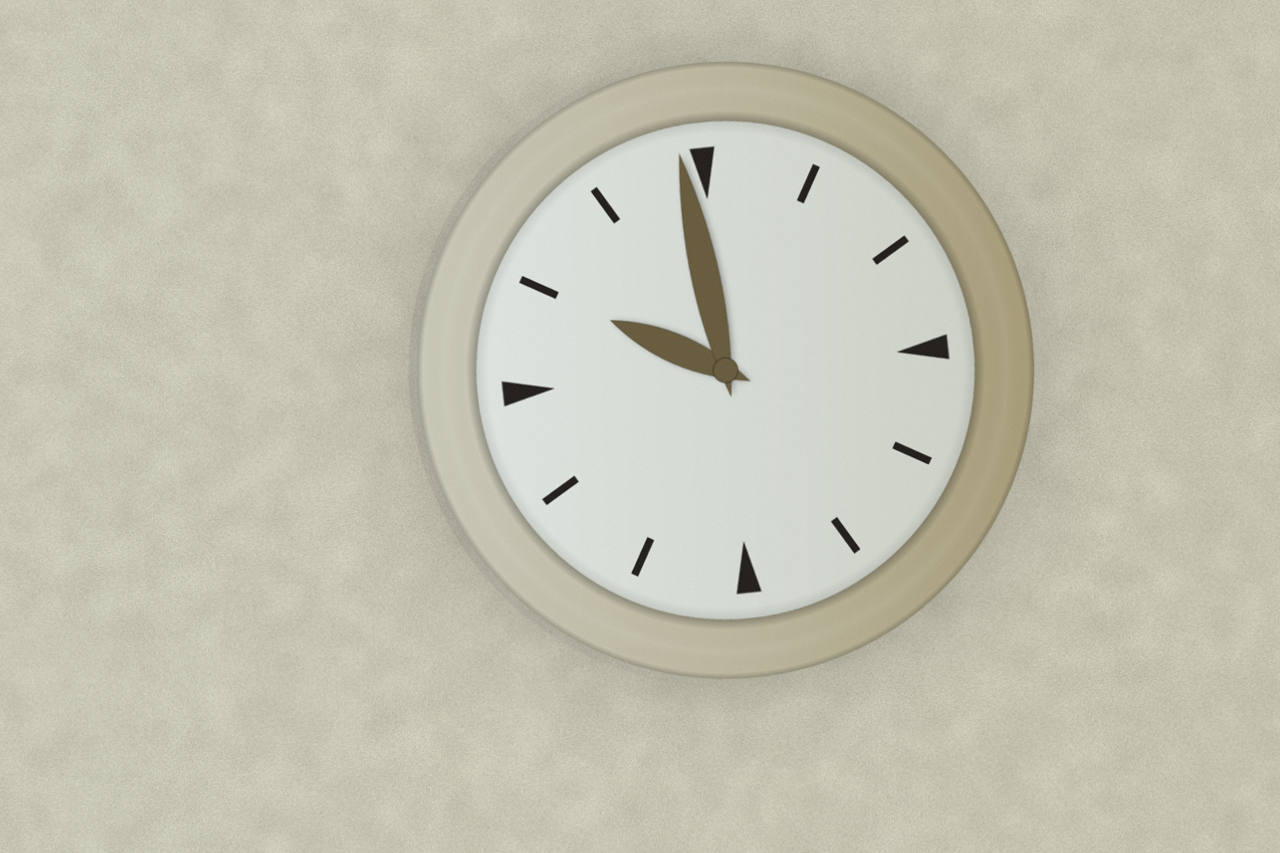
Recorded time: 9:59
